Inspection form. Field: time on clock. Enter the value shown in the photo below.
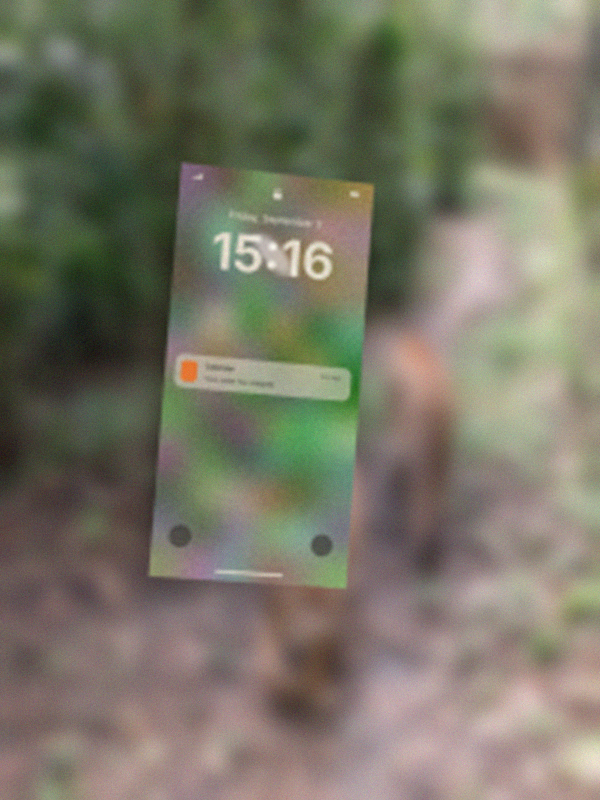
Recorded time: 15:16
